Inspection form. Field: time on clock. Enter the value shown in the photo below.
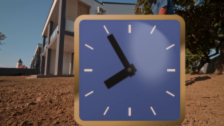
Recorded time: 7:55
